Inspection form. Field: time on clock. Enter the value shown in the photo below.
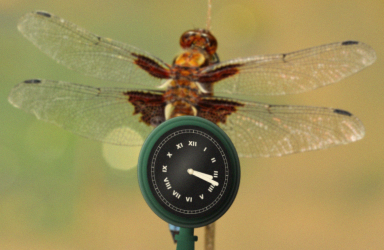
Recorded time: 3:18
